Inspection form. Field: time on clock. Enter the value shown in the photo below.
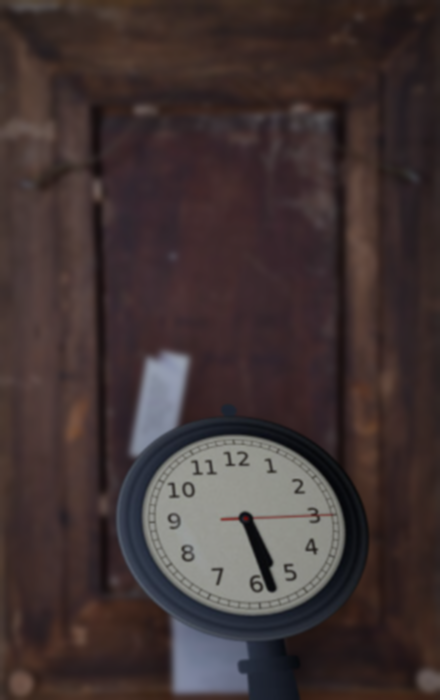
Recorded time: 5:28:15
